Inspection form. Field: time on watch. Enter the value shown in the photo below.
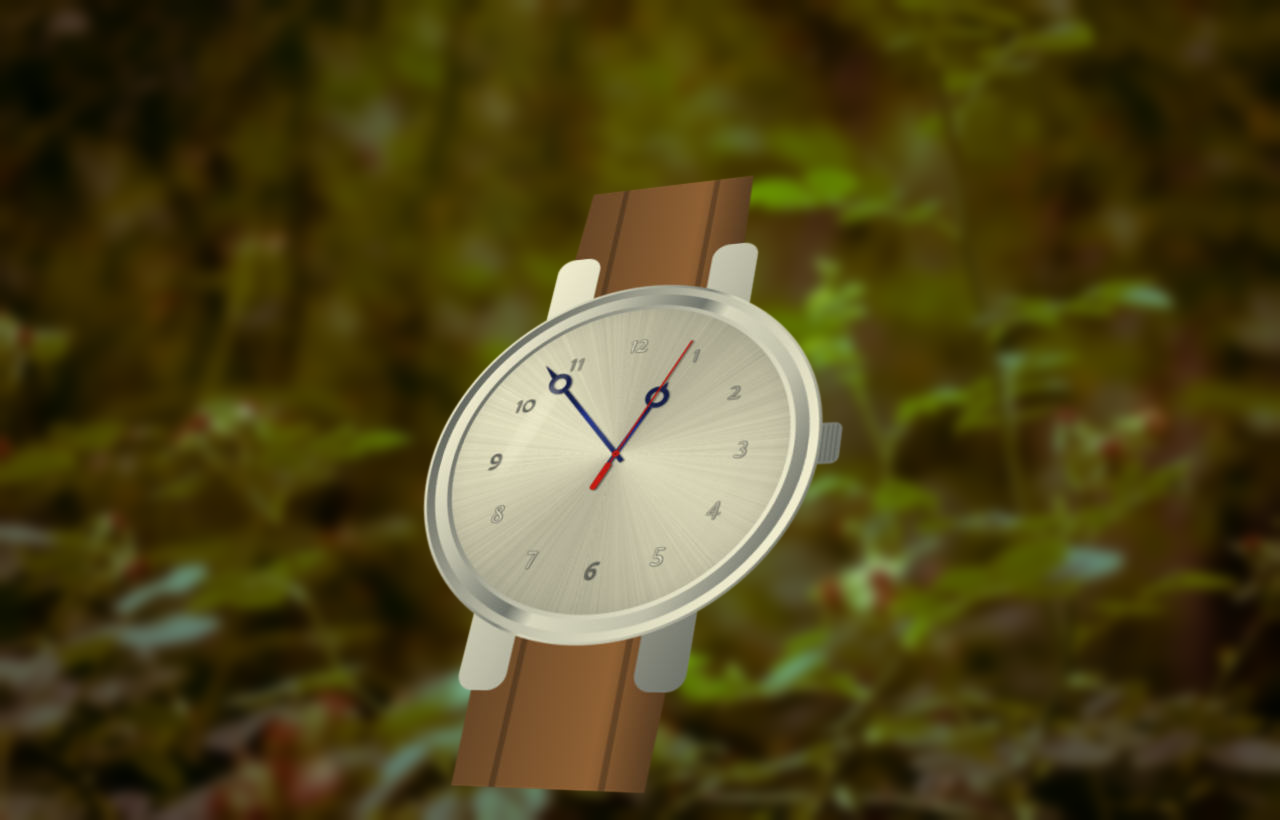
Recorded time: 12:53:04
